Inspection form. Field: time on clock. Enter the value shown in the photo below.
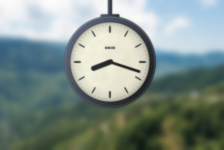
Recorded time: 8:18
